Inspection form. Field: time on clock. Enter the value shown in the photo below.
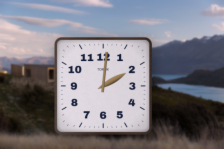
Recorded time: 2:01
